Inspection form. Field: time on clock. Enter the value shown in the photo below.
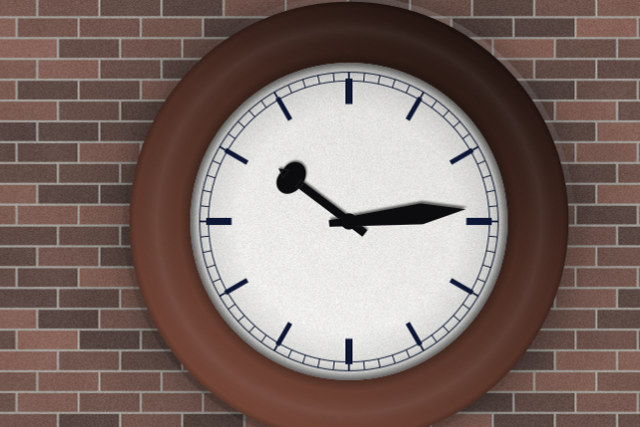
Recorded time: 10:14
